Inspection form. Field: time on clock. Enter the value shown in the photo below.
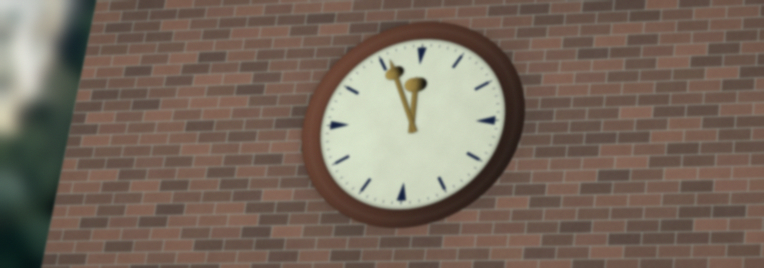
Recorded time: 11:56
